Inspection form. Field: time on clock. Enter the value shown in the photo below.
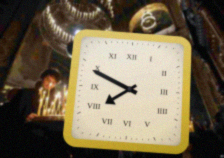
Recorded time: 7:49
